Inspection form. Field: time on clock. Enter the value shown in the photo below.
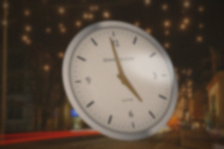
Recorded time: 4:59
